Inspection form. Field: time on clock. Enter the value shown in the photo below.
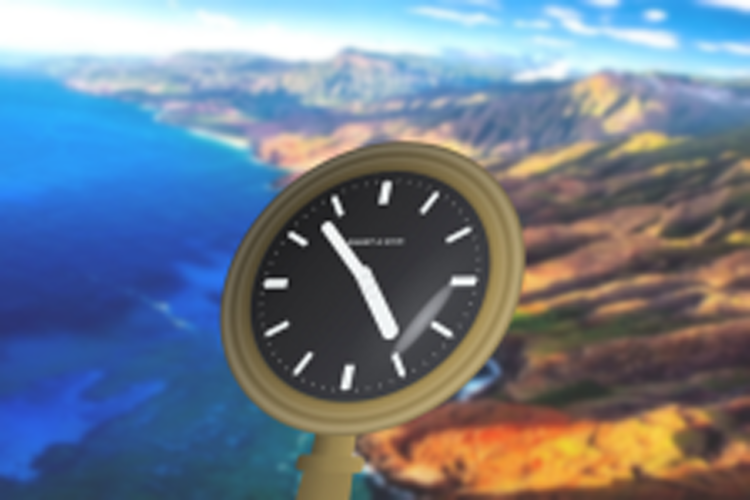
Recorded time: 4:53
